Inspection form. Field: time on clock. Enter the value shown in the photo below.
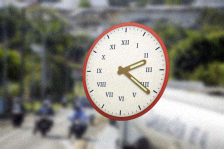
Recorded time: 2:21
